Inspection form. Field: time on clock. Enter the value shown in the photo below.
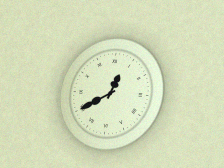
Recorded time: 12:40
